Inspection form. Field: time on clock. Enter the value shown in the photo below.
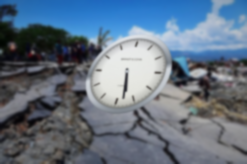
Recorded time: 5:28
